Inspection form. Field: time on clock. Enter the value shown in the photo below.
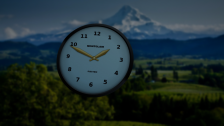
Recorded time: 1:49
